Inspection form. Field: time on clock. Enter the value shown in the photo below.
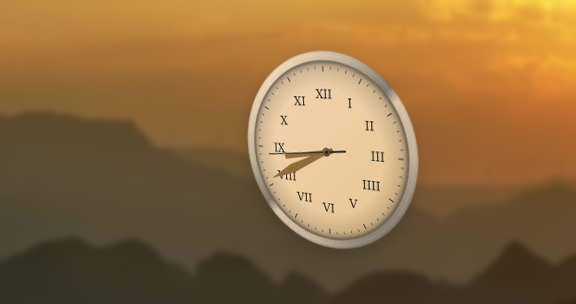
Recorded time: 8:40:44
